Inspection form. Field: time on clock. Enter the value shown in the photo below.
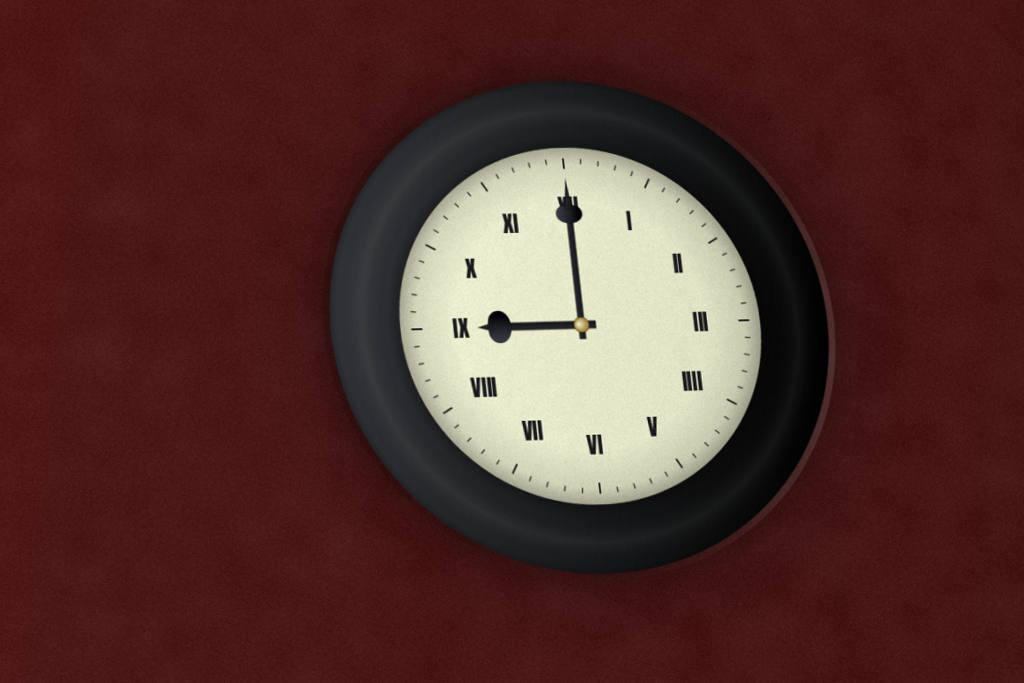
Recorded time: 9:00
